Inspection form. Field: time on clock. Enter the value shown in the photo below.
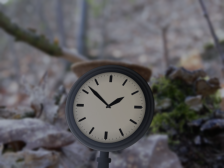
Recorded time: 1:52
